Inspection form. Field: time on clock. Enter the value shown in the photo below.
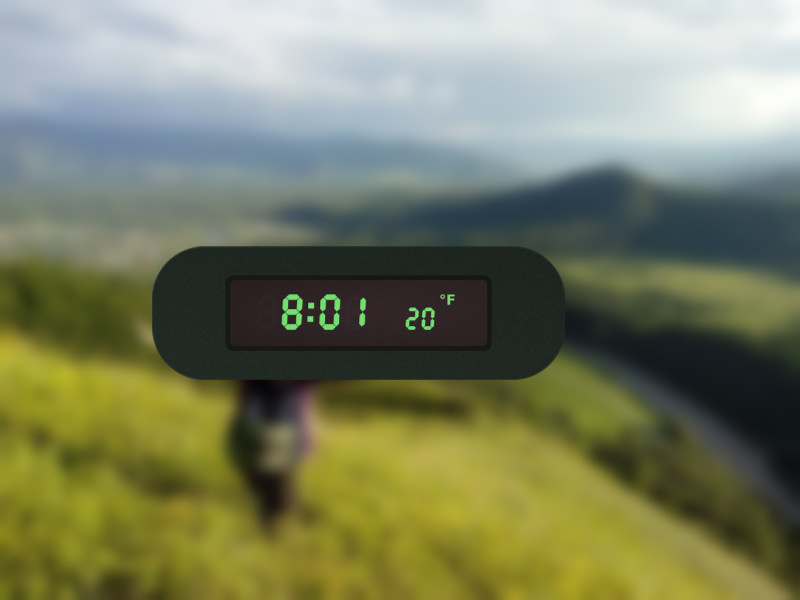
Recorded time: 8:01
